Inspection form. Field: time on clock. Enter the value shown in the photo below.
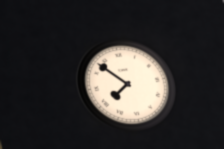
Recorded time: 7:53
